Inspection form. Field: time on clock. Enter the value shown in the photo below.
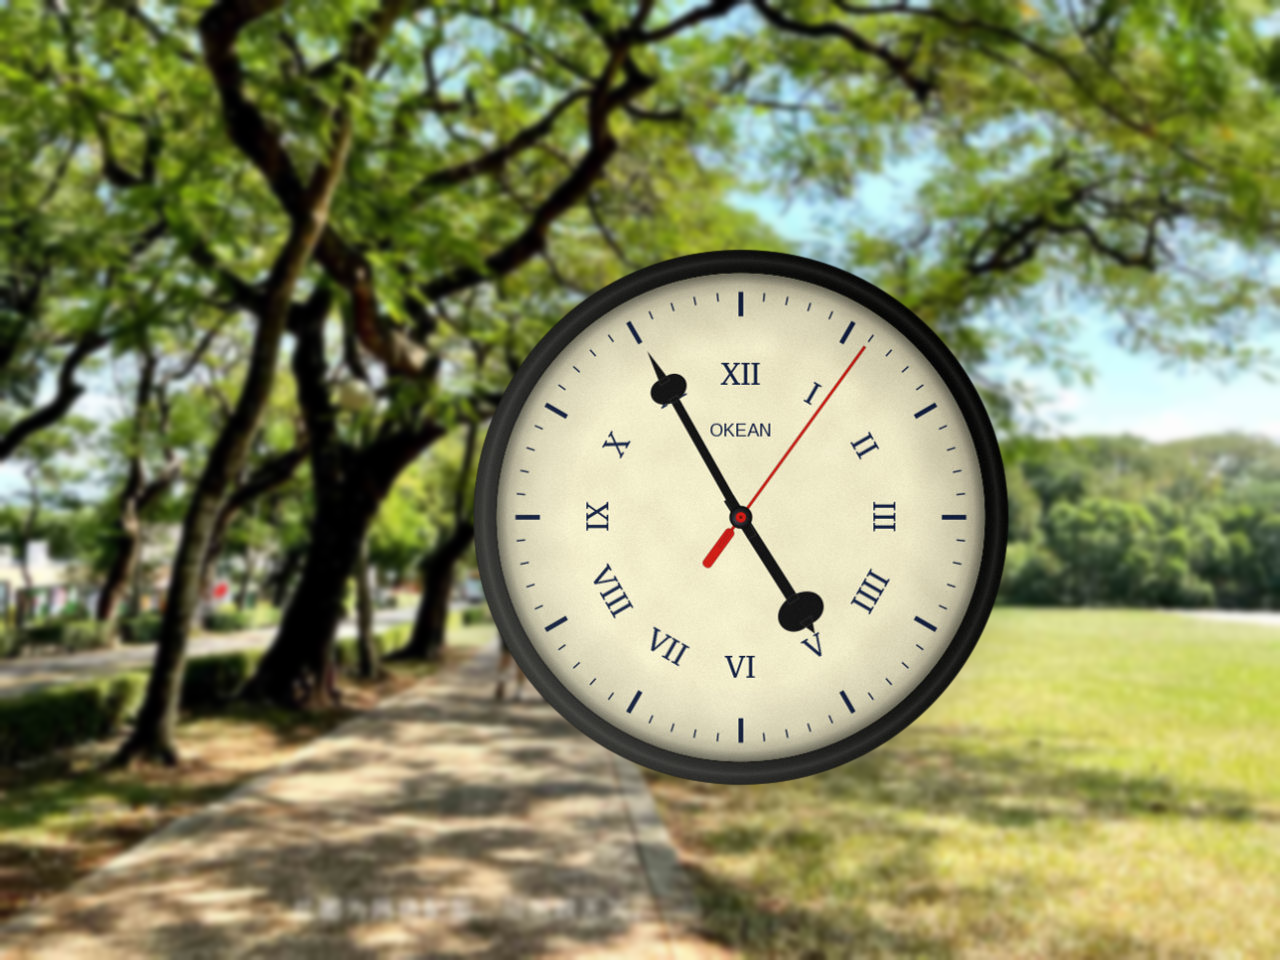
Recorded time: 4:55:06
